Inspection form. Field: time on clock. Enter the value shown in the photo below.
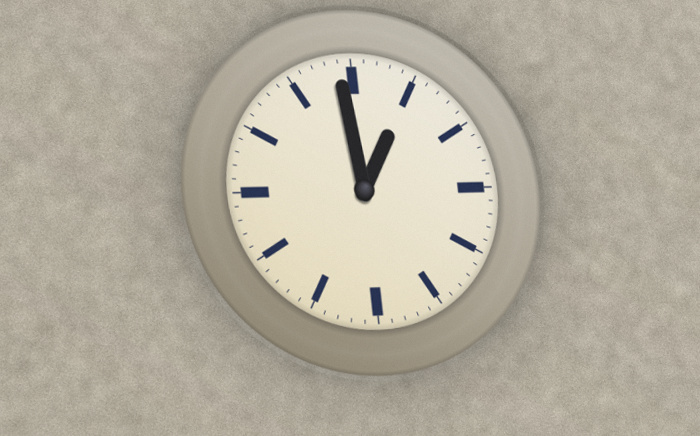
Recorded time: 12:59
